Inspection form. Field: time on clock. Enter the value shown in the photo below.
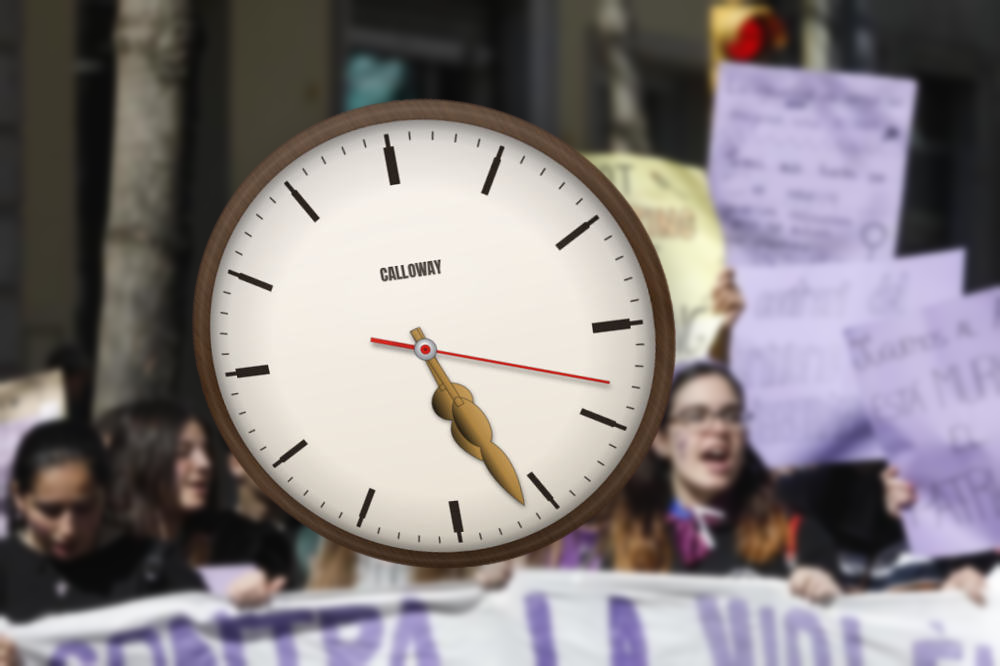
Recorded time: 5:26:18
